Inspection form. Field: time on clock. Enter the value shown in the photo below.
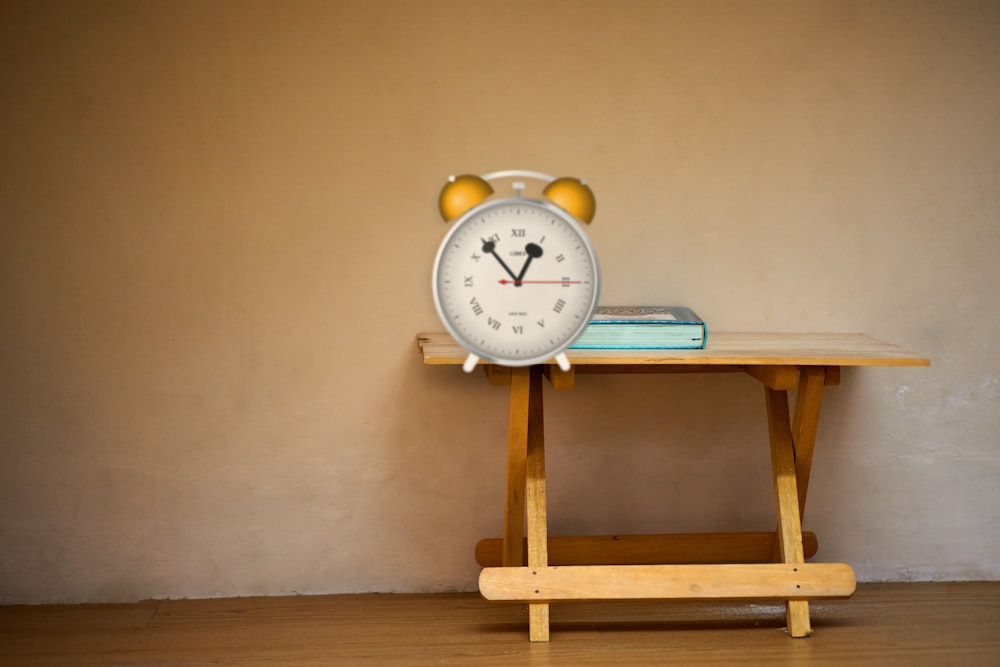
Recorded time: 12:53:15
